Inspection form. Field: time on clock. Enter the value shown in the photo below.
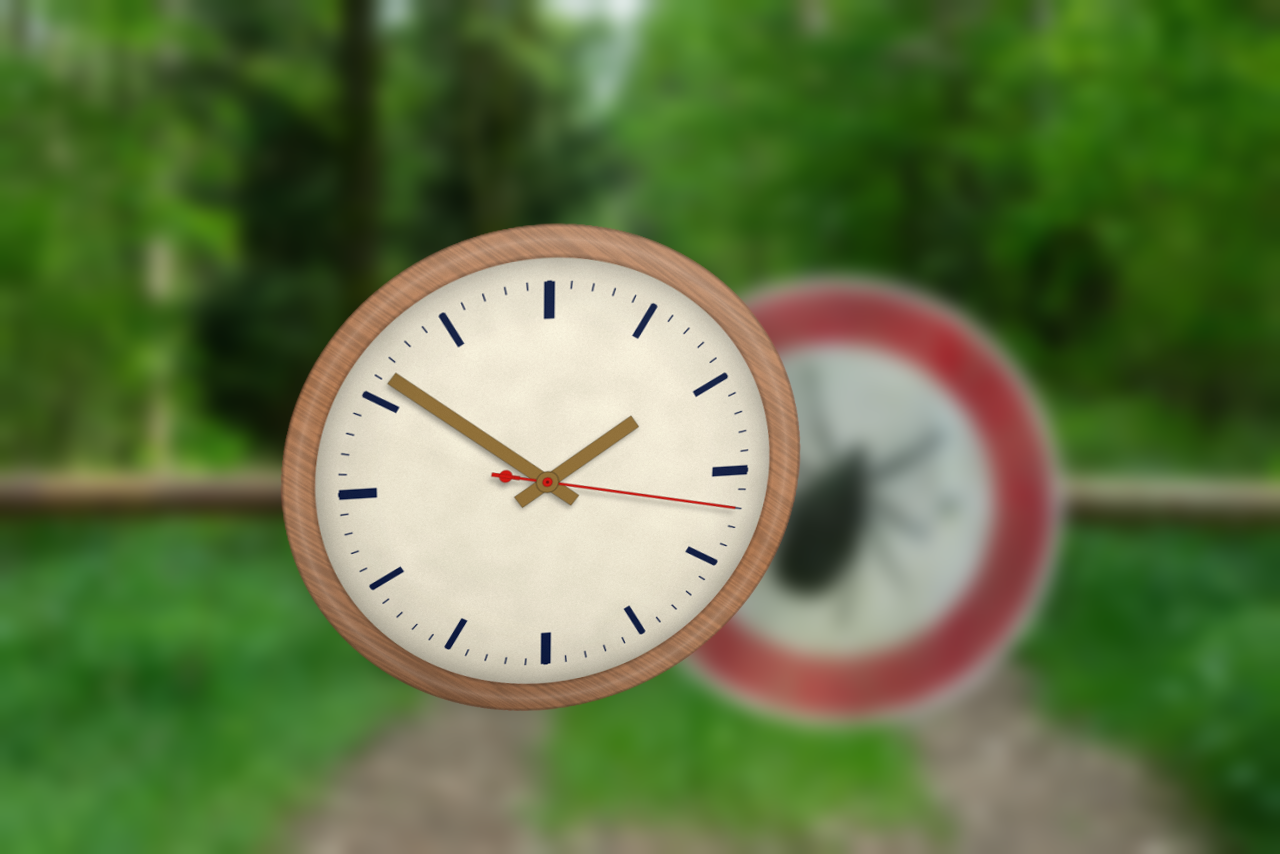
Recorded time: 1:51:17
